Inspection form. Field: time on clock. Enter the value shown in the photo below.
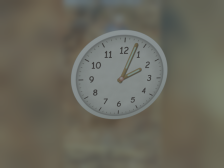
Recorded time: 2:03
